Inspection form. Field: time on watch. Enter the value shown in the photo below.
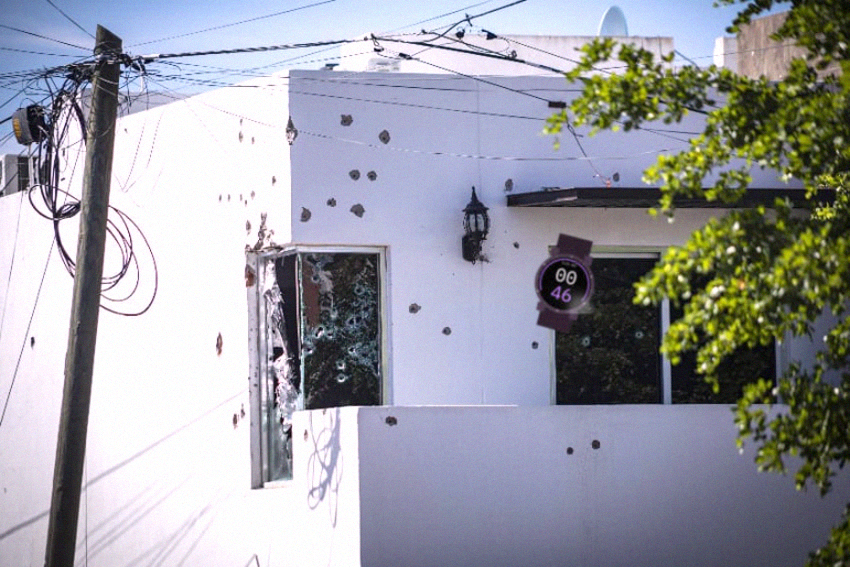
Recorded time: 0:46
